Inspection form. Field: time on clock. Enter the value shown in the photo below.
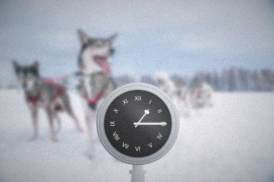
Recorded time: 1:15
